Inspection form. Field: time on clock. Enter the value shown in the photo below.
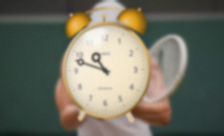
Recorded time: 10:48
